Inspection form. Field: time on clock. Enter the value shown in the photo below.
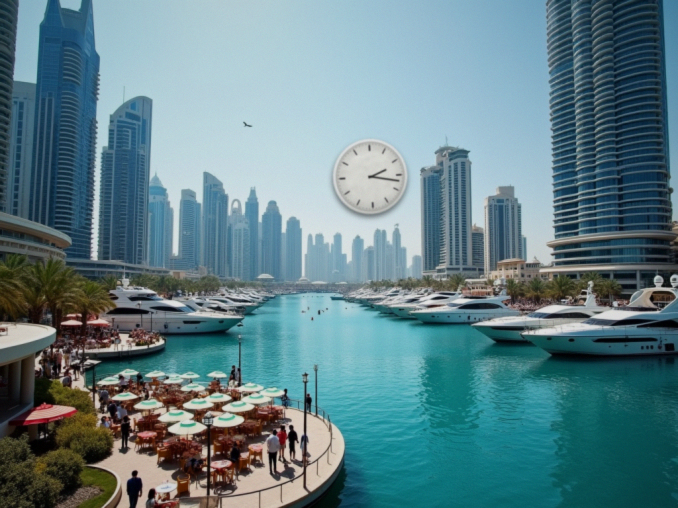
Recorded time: 2:17
